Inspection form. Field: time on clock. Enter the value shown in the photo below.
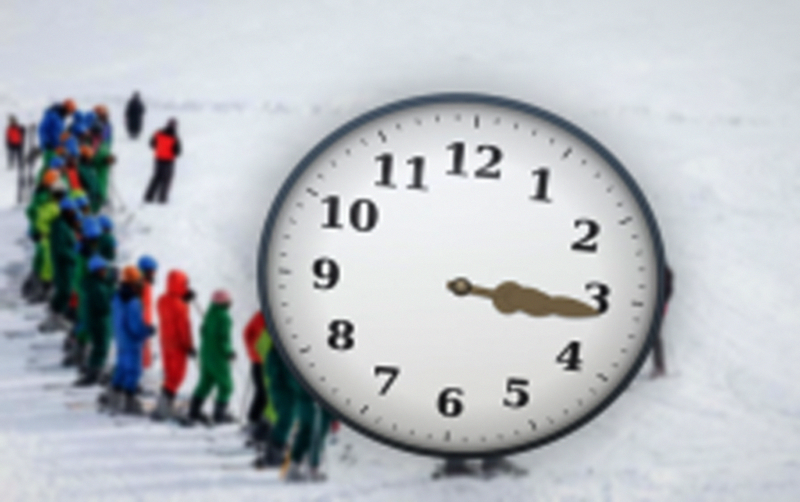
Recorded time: 3:16
